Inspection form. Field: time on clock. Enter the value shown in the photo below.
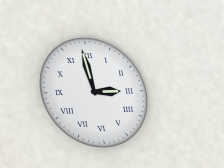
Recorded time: 2:59
